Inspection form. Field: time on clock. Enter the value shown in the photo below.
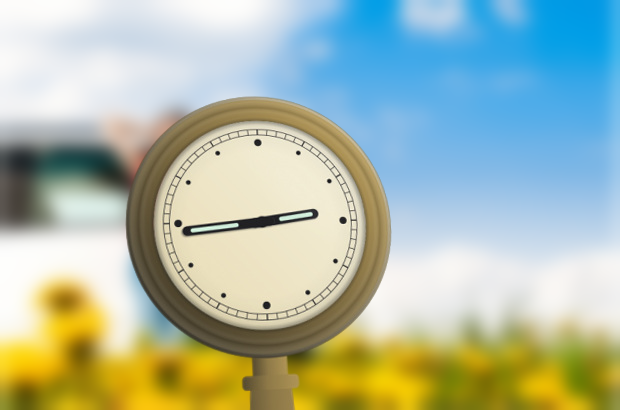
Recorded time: 2:44
